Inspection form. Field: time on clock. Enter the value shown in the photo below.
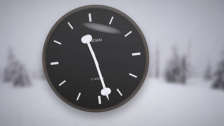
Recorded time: 11:28
